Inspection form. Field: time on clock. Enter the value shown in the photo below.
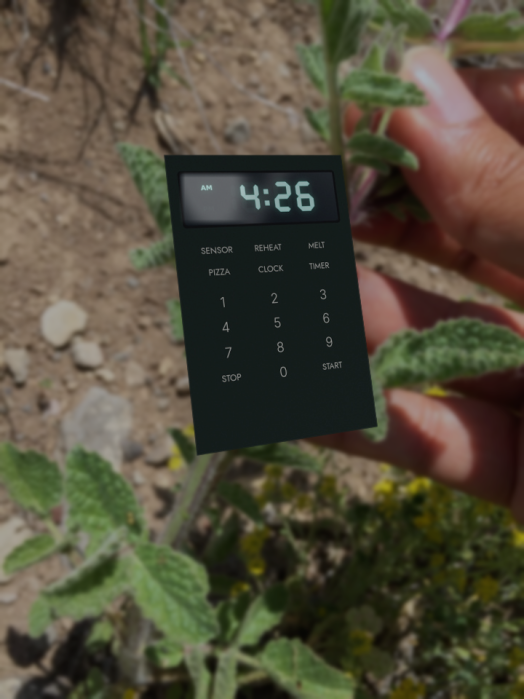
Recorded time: 4:26
